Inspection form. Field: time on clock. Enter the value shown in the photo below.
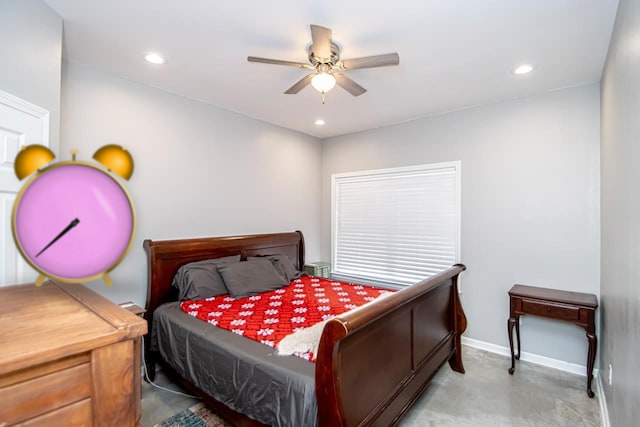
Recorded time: 7:38
